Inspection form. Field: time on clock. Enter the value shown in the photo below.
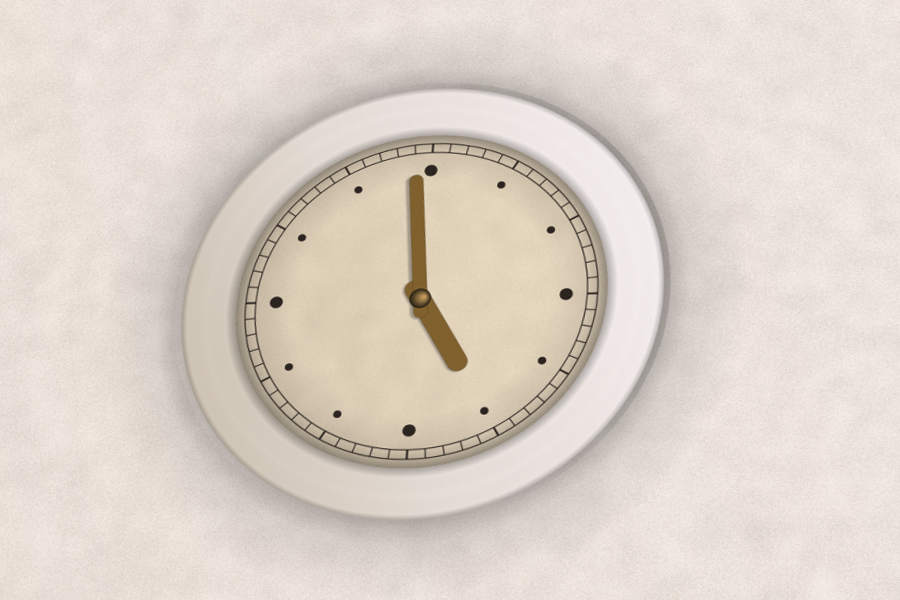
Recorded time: 4:59
